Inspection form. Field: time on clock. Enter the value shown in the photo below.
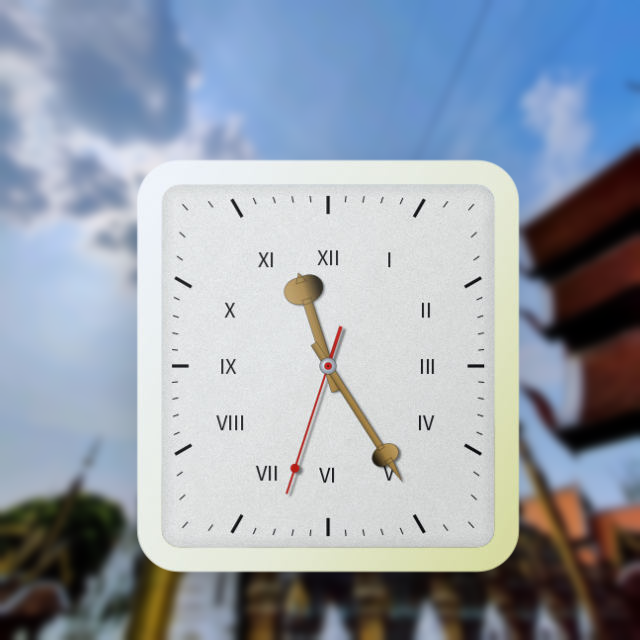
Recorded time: 11:24:33
